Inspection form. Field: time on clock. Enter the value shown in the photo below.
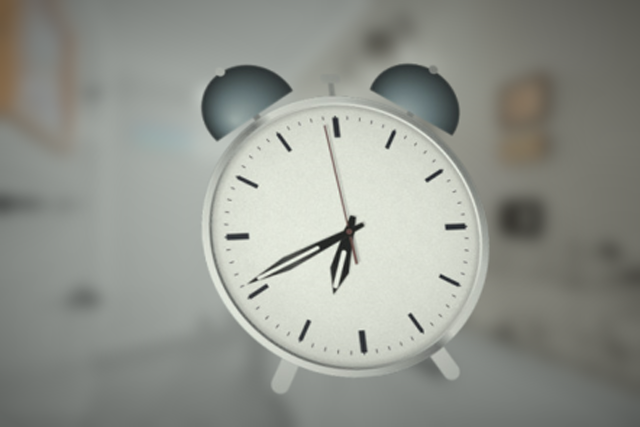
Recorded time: 6:40:59
